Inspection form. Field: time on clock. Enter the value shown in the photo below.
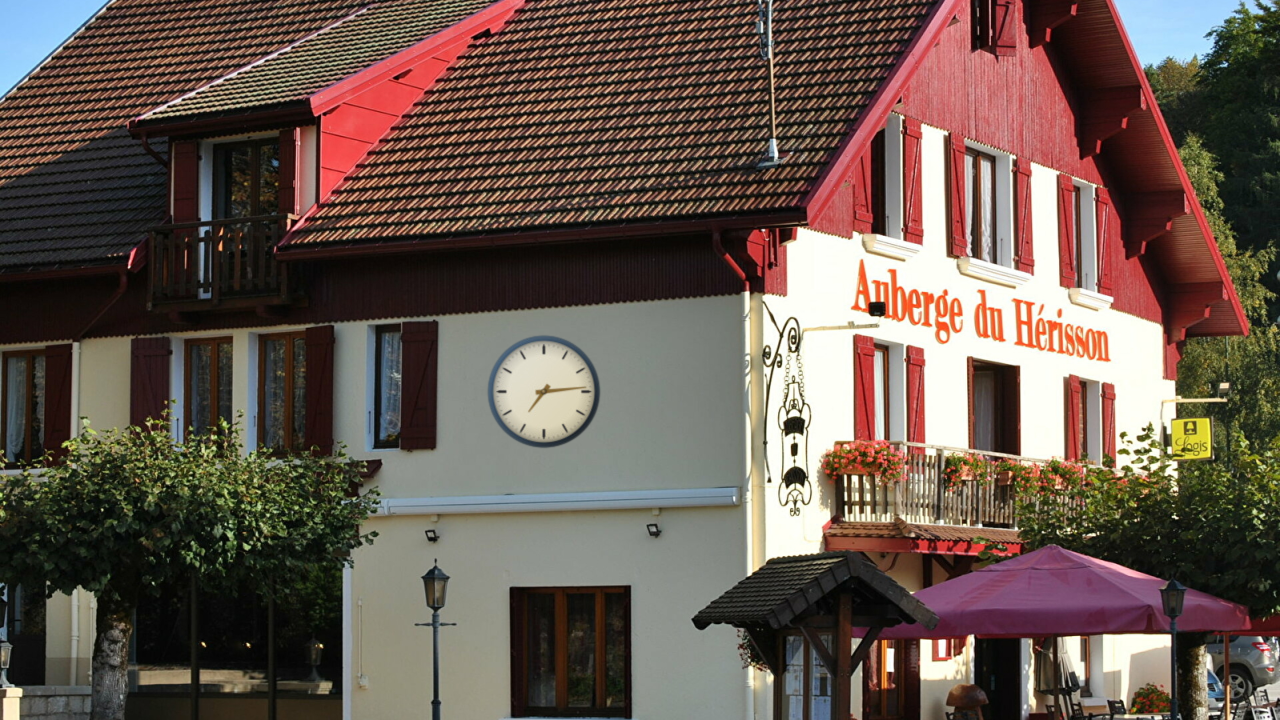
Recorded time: 7:14
